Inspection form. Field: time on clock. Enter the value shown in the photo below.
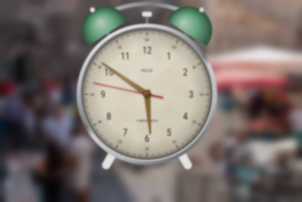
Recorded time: 5:50:47
